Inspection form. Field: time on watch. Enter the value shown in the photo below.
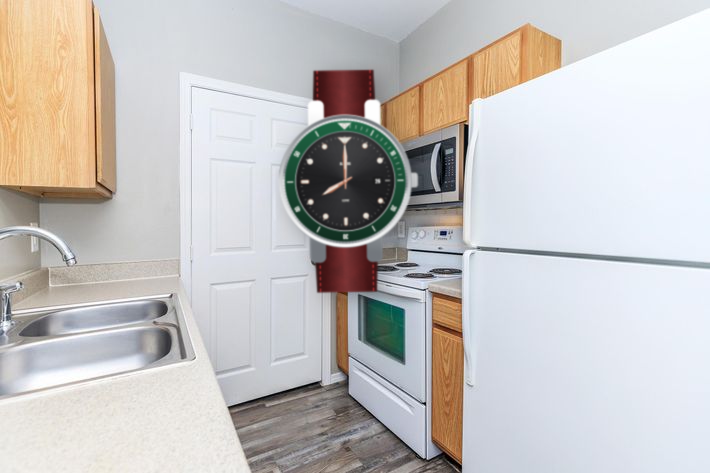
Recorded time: 8:00
